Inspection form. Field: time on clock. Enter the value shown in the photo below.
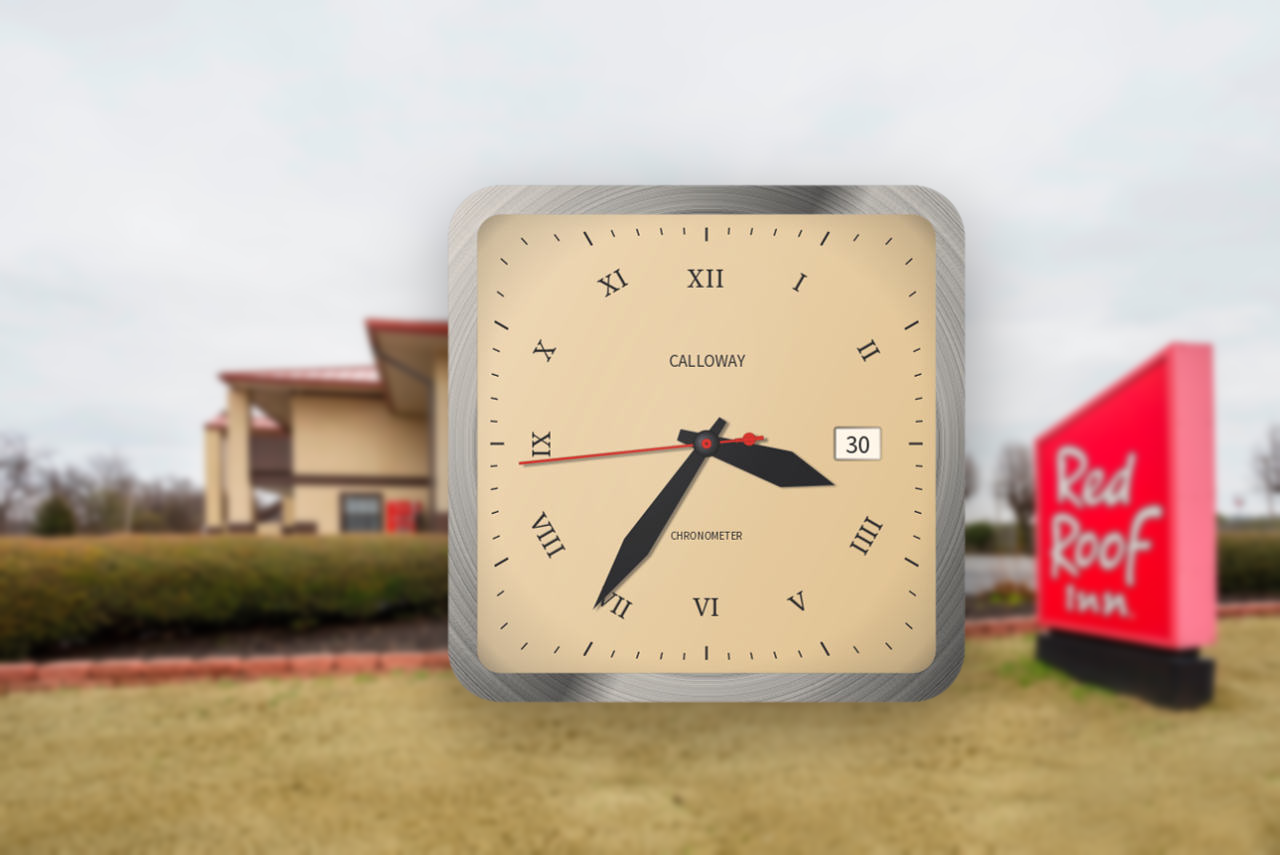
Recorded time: 3:35:44
